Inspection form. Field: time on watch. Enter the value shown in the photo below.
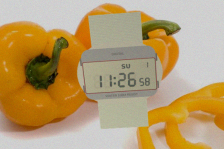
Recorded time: 11:26:58
